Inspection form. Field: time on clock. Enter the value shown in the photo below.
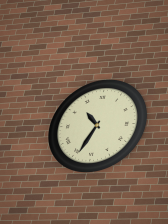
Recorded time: 10:34
